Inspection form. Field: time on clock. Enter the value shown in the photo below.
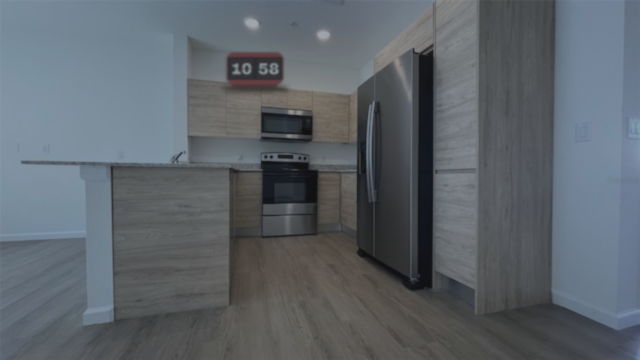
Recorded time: 10:58
